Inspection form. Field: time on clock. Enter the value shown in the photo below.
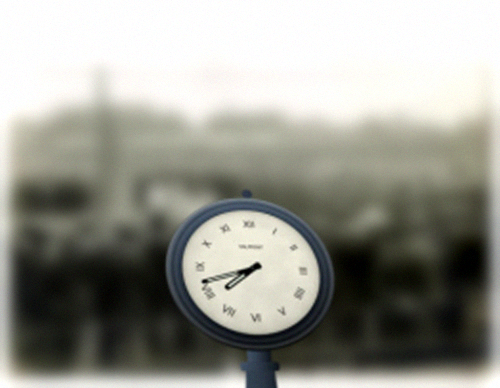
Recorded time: 7:42
